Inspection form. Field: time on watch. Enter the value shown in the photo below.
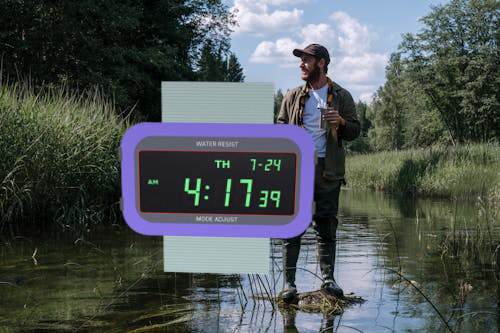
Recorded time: 4:17:39
